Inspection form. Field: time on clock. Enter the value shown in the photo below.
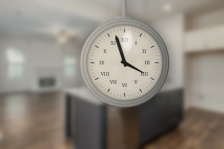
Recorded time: 3:57
